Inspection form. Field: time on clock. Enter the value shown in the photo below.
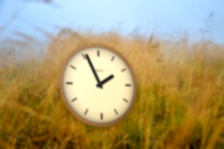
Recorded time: 1:56
